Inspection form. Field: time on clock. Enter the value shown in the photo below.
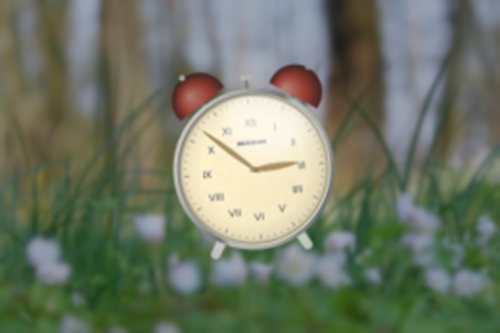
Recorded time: 2:52
